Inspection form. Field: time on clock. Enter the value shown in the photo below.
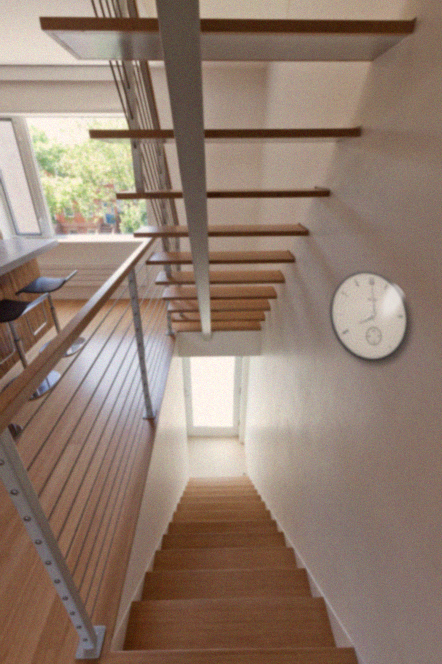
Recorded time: 8:00
